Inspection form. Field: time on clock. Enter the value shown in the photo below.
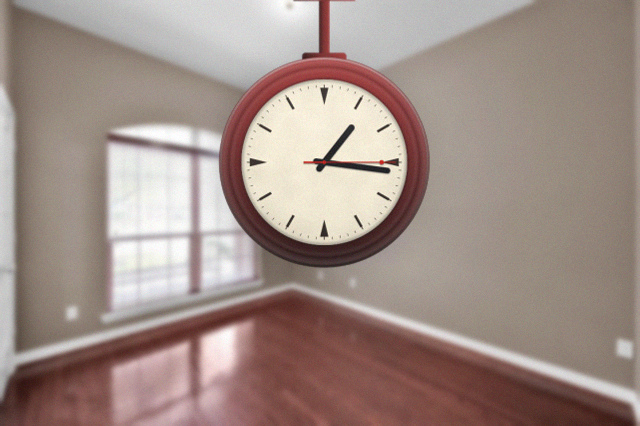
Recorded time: 1:16:15
